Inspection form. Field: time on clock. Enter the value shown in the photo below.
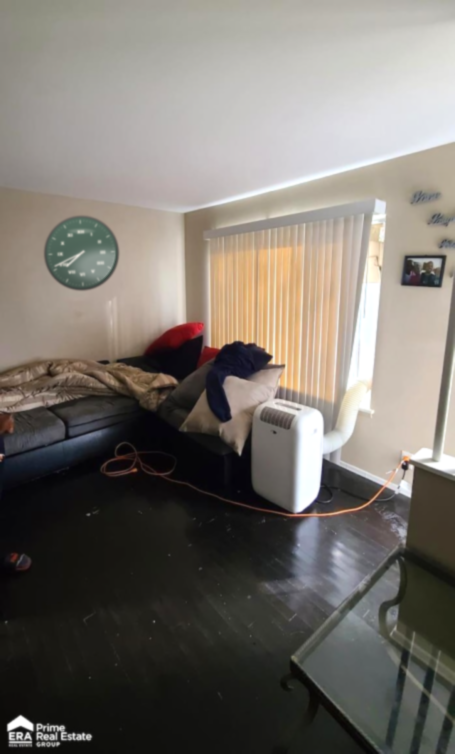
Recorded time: 7:41
